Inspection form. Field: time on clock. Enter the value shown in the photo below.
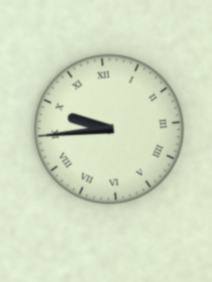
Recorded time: 9:45
